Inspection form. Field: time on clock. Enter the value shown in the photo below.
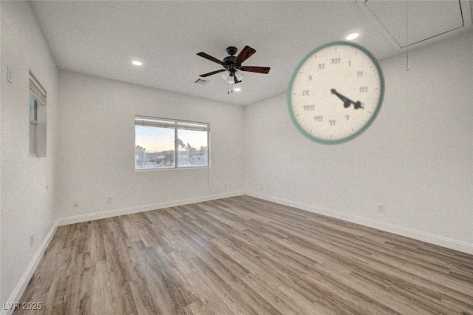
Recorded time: 4:20
